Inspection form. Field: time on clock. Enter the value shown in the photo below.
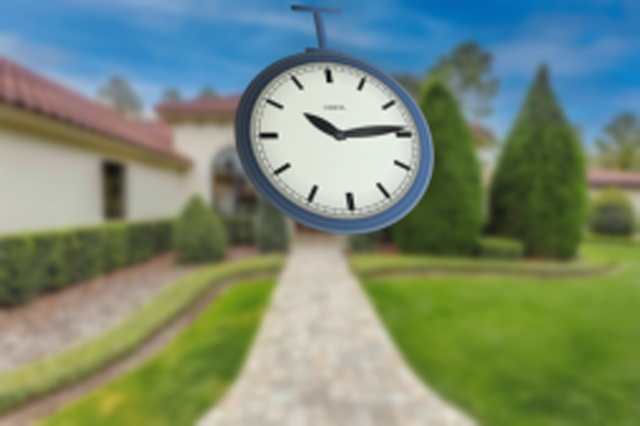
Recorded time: 10:14
